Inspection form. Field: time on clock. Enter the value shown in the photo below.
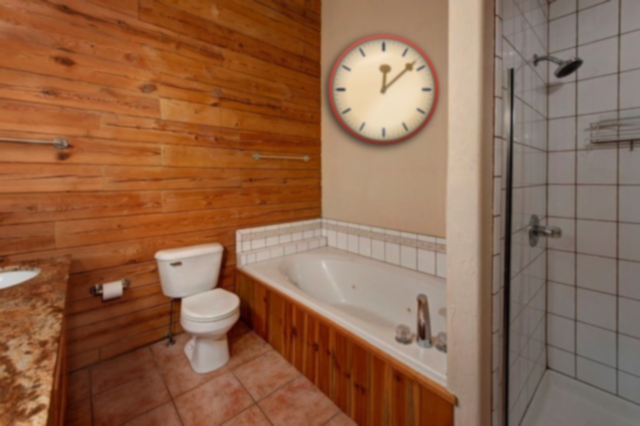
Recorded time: 12:08
